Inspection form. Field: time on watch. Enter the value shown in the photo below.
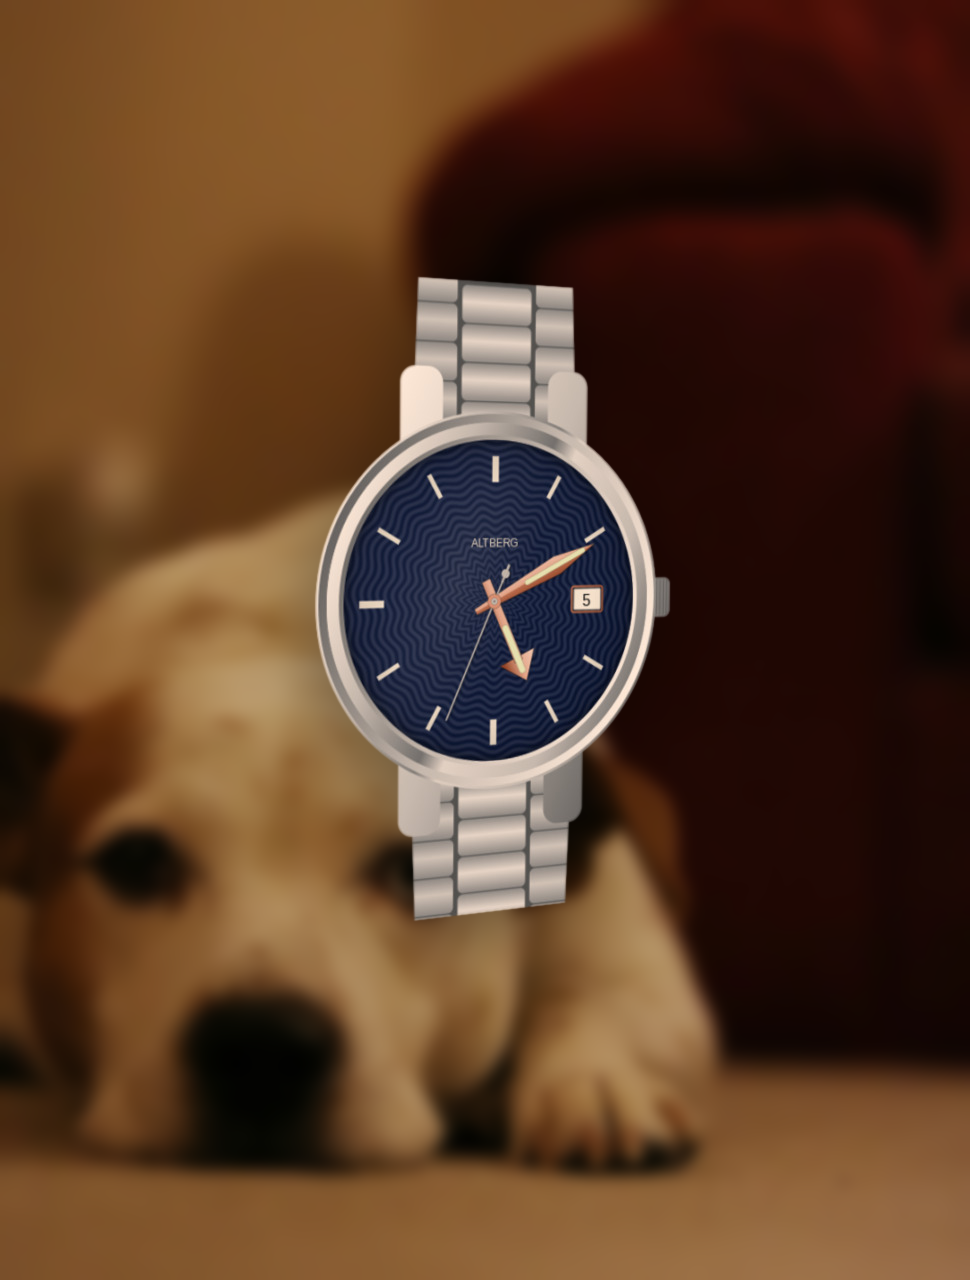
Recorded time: 5:10:34
